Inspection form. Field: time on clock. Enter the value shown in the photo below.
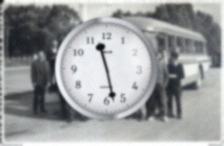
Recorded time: 11:28
